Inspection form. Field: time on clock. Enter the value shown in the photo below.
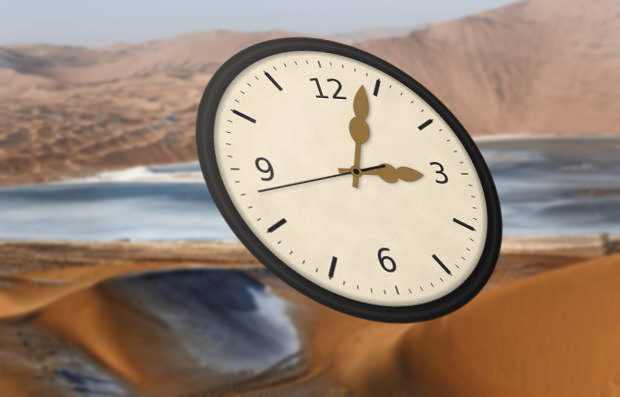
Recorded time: 3:03:43
